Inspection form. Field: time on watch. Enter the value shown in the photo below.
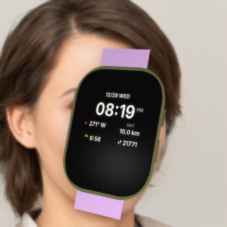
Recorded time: 8:19
